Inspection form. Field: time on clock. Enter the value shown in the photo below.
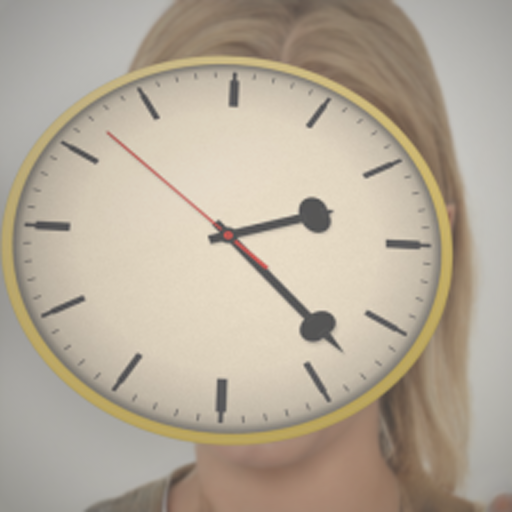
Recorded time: 2:22:52
